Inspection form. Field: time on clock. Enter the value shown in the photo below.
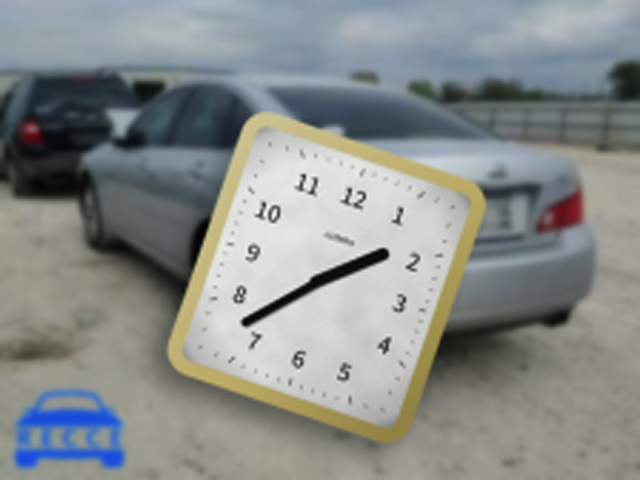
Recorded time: 1:37
